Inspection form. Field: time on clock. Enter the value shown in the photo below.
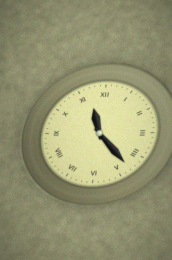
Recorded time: 11:23
